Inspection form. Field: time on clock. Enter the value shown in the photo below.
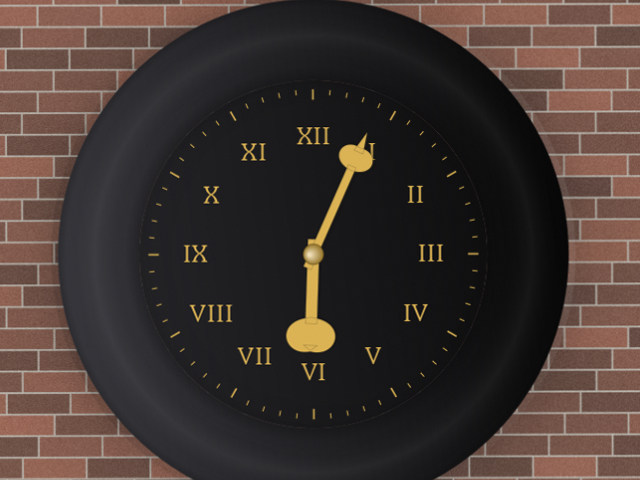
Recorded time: 6:04
